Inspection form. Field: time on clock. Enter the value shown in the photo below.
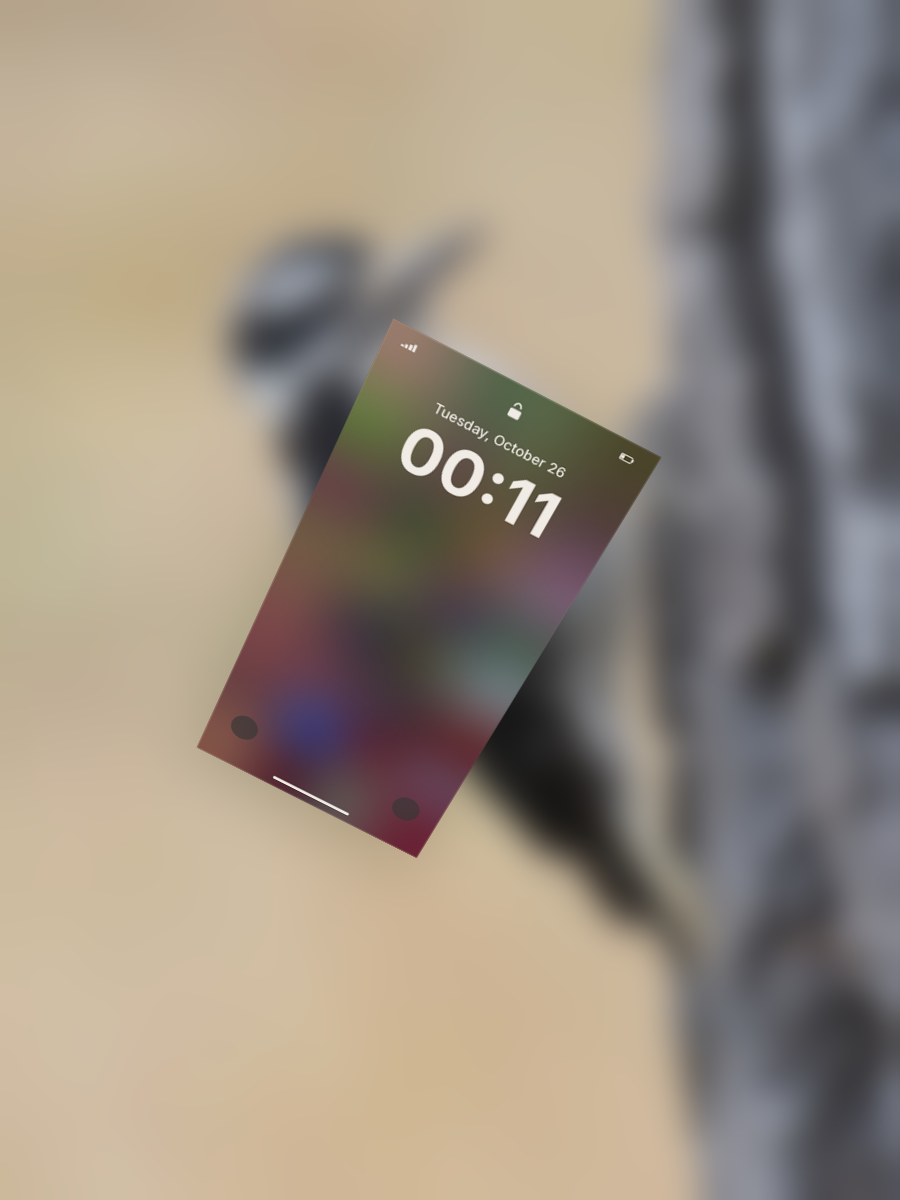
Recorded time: 0:11
